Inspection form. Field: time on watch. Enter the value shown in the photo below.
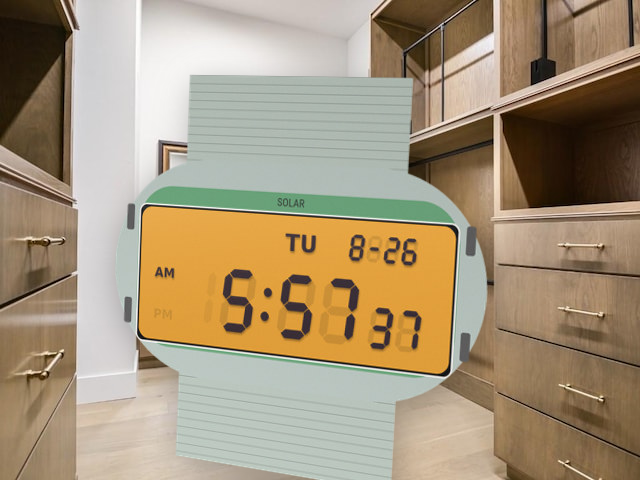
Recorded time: 5:57:37
